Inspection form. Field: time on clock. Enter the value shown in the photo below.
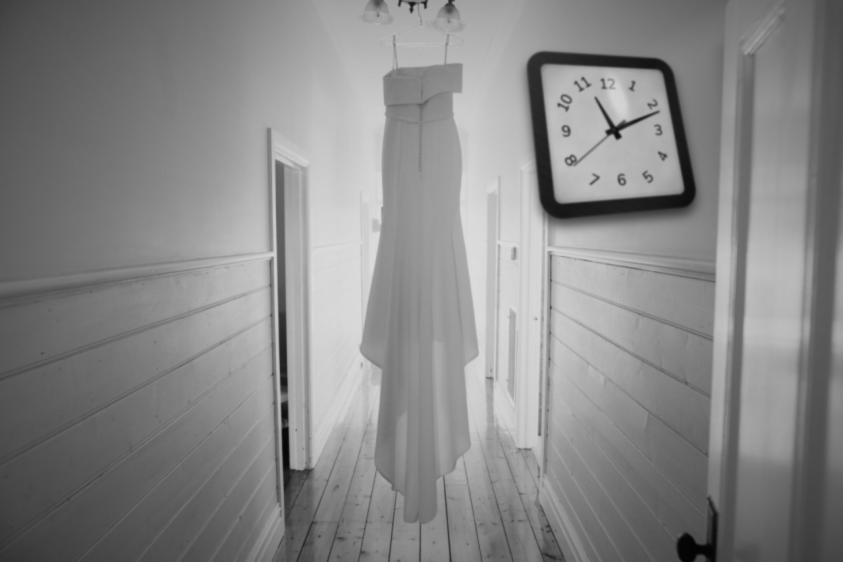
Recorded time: 11:11:39
